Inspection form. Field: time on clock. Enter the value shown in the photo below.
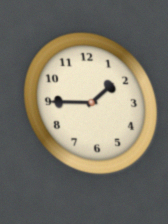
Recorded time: 1:45
